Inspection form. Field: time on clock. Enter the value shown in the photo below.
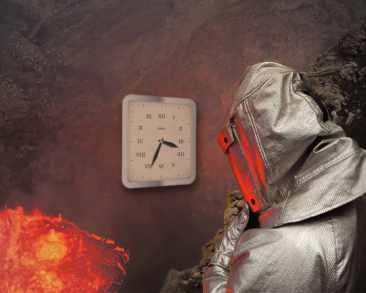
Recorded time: 3:34
